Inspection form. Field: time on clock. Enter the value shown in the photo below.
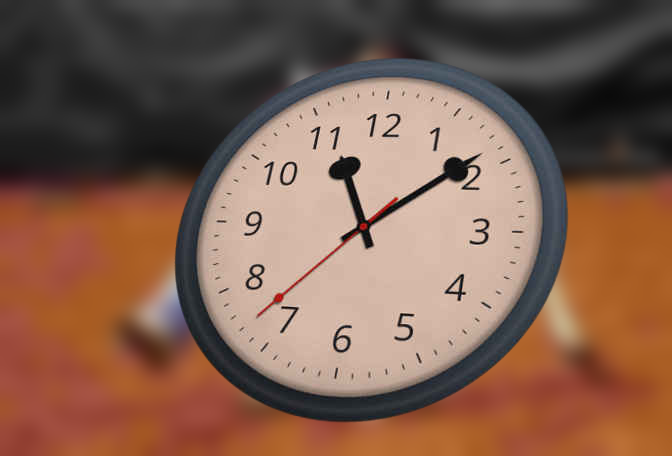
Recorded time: 11:08:37
